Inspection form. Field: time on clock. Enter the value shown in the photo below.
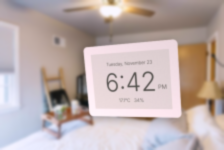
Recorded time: 6:42
